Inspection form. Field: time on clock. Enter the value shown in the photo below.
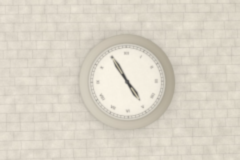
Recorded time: 4:55
